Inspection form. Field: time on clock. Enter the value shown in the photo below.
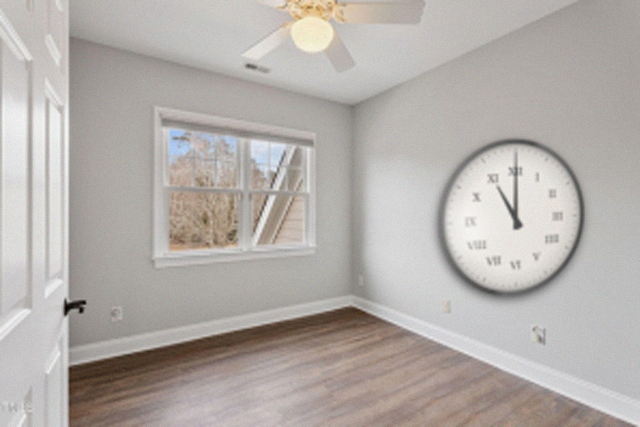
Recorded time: 11:00
